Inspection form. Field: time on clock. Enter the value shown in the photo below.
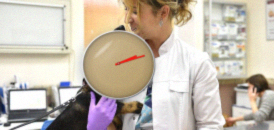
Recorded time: 2:12
